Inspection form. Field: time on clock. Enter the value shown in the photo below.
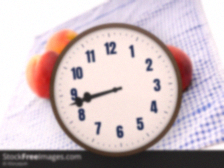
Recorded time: 8:43
